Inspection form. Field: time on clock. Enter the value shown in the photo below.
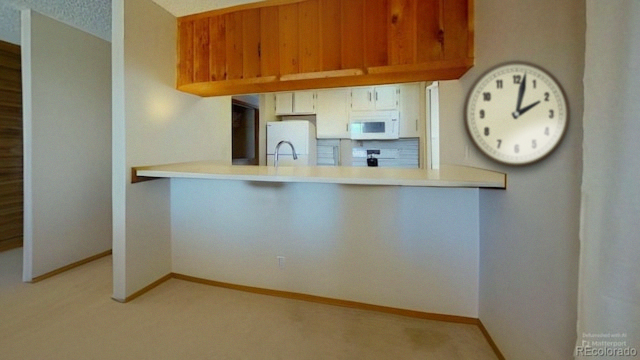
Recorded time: 2:02
